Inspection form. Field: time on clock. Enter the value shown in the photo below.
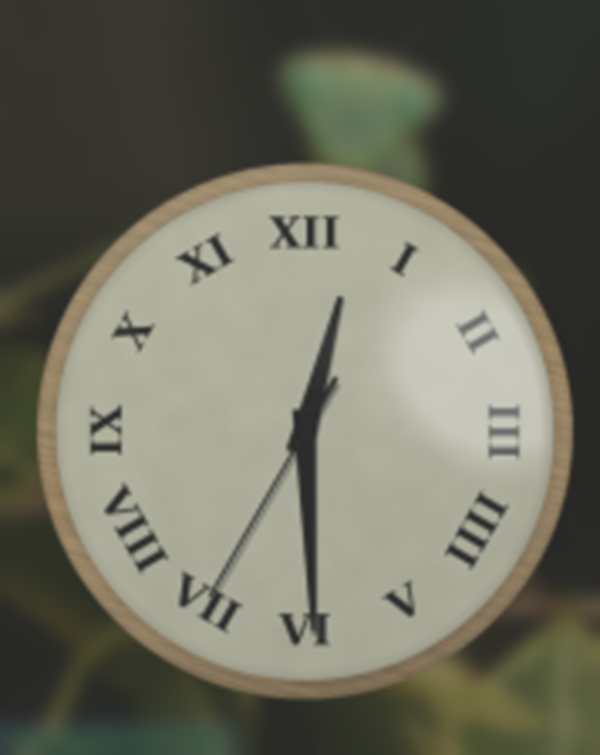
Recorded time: 12:29:35
